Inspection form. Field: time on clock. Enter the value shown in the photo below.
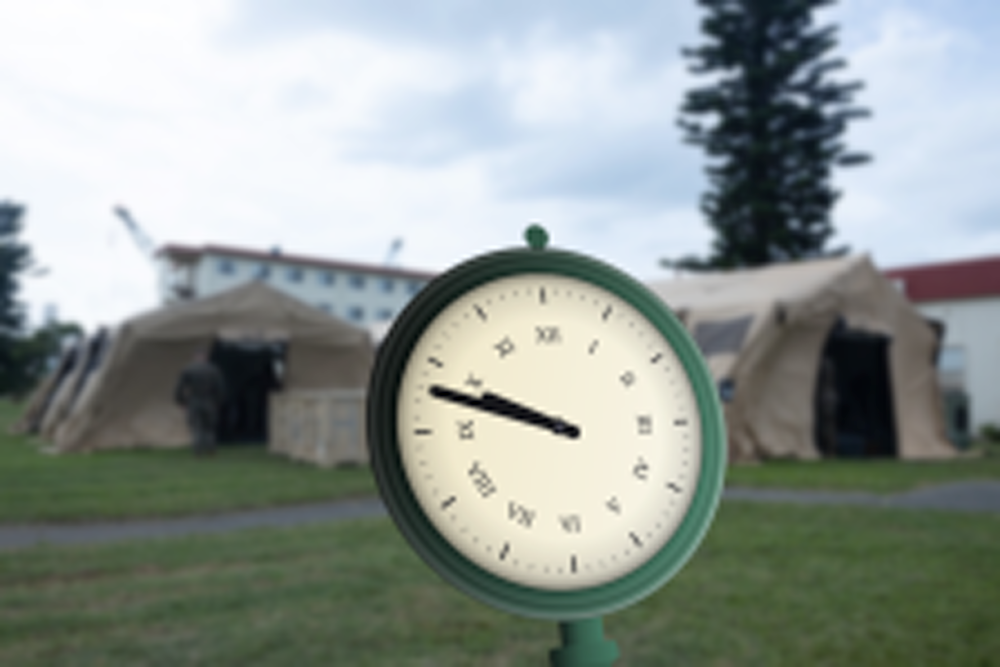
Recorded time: 9:48
